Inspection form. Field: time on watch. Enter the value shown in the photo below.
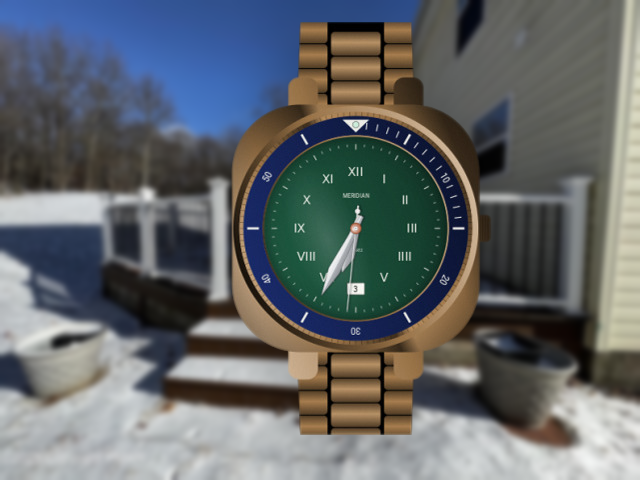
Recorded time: 6:34:31
